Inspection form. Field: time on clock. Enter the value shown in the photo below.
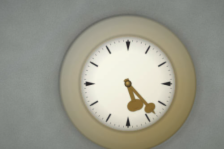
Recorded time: 5:23
